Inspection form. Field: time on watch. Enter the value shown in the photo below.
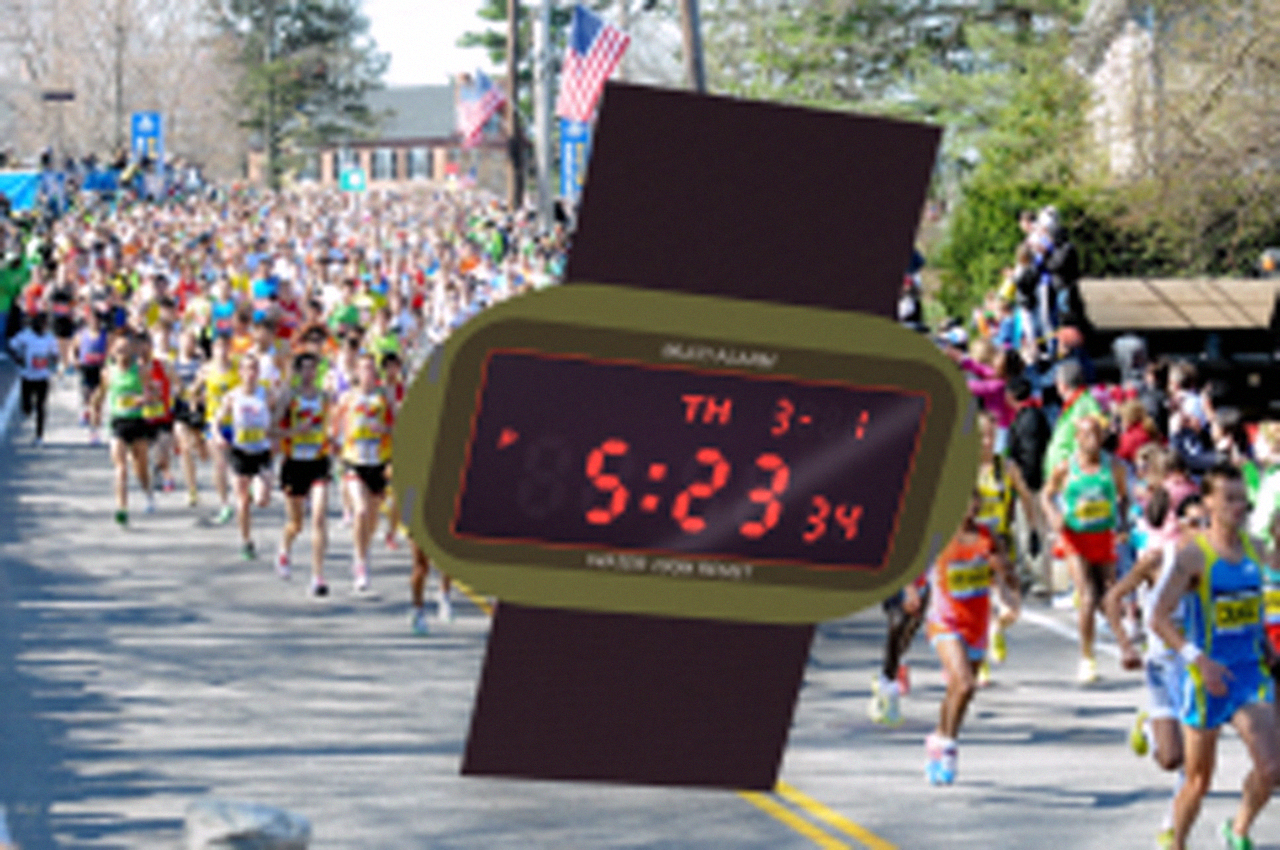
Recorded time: 5:23:34
